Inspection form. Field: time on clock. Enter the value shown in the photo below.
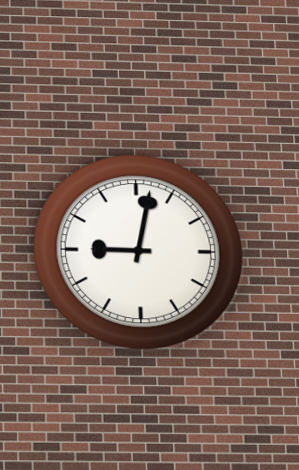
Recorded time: 9:02
